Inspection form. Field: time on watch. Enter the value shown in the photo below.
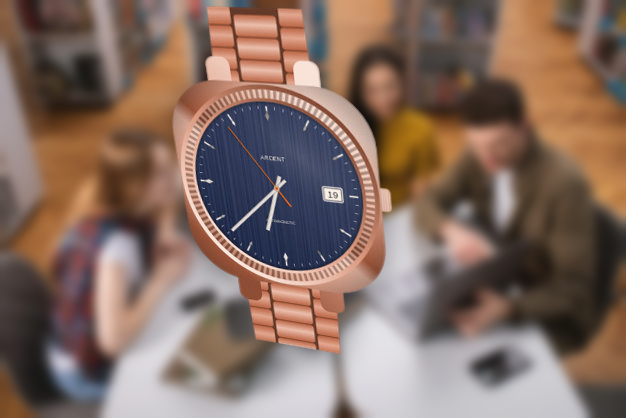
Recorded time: 6:37:54
